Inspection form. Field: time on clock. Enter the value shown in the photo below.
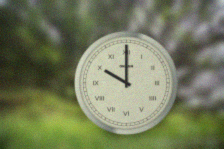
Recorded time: 10:00
